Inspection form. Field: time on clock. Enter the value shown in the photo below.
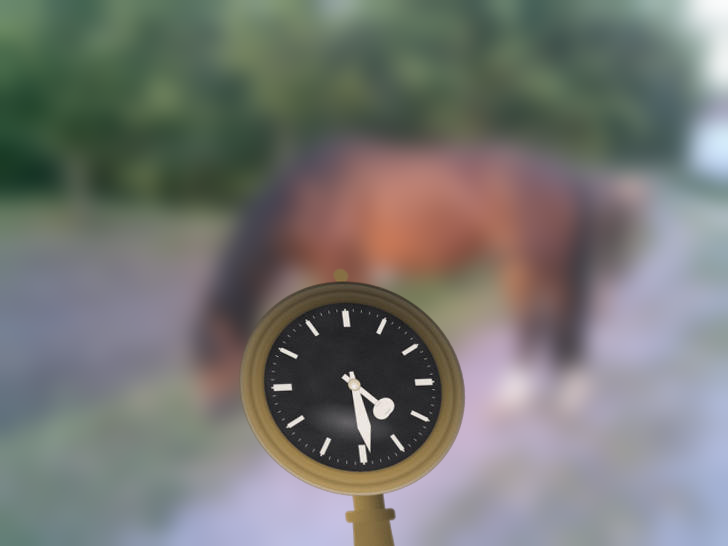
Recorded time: 4:29
